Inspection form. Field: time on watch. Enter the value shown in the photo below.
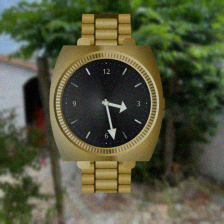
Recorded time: 3:28
